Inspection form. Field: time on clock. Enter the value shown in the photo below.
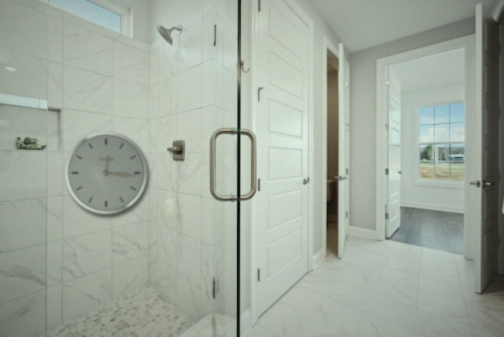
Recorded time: 12:16
